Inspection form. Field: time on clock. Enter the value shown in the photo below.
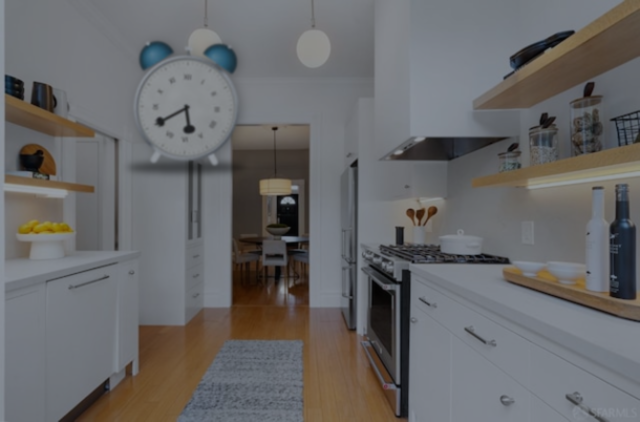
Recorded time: 5:40
